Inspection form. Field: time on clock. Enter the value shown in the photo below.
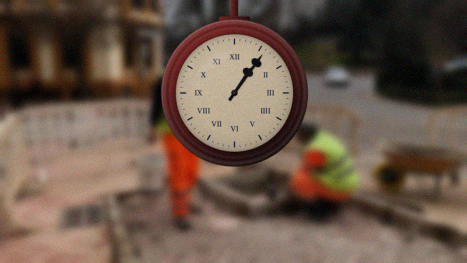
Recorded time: 1:06
